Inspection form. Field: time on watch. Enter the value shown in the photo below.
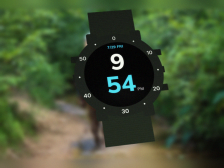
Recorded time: 9:54
